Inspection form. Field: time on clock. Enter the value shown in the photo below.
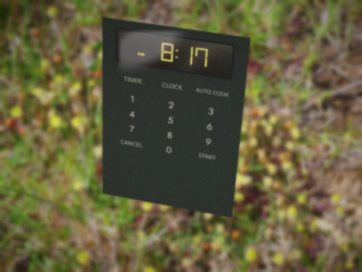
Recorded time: 8:17
